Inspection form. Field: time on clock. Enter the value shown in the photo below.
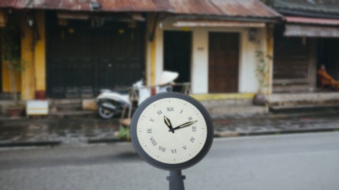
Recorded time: 11:12
